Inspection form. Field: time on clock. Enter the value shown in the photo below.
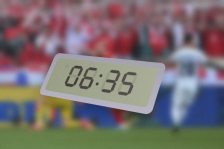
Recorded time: 6:35
